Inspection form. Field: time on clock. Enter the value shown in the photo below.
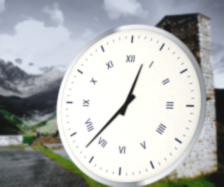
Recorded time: 12:37
